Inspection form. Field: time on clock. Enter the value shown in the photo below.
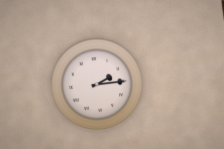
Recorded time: 2:15
